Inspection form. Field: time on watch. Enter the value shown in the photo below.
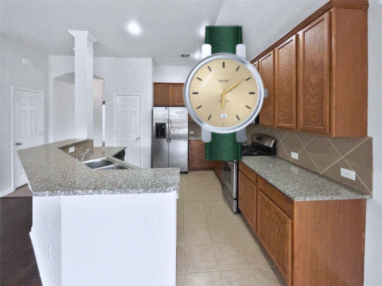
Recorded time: 6:09
